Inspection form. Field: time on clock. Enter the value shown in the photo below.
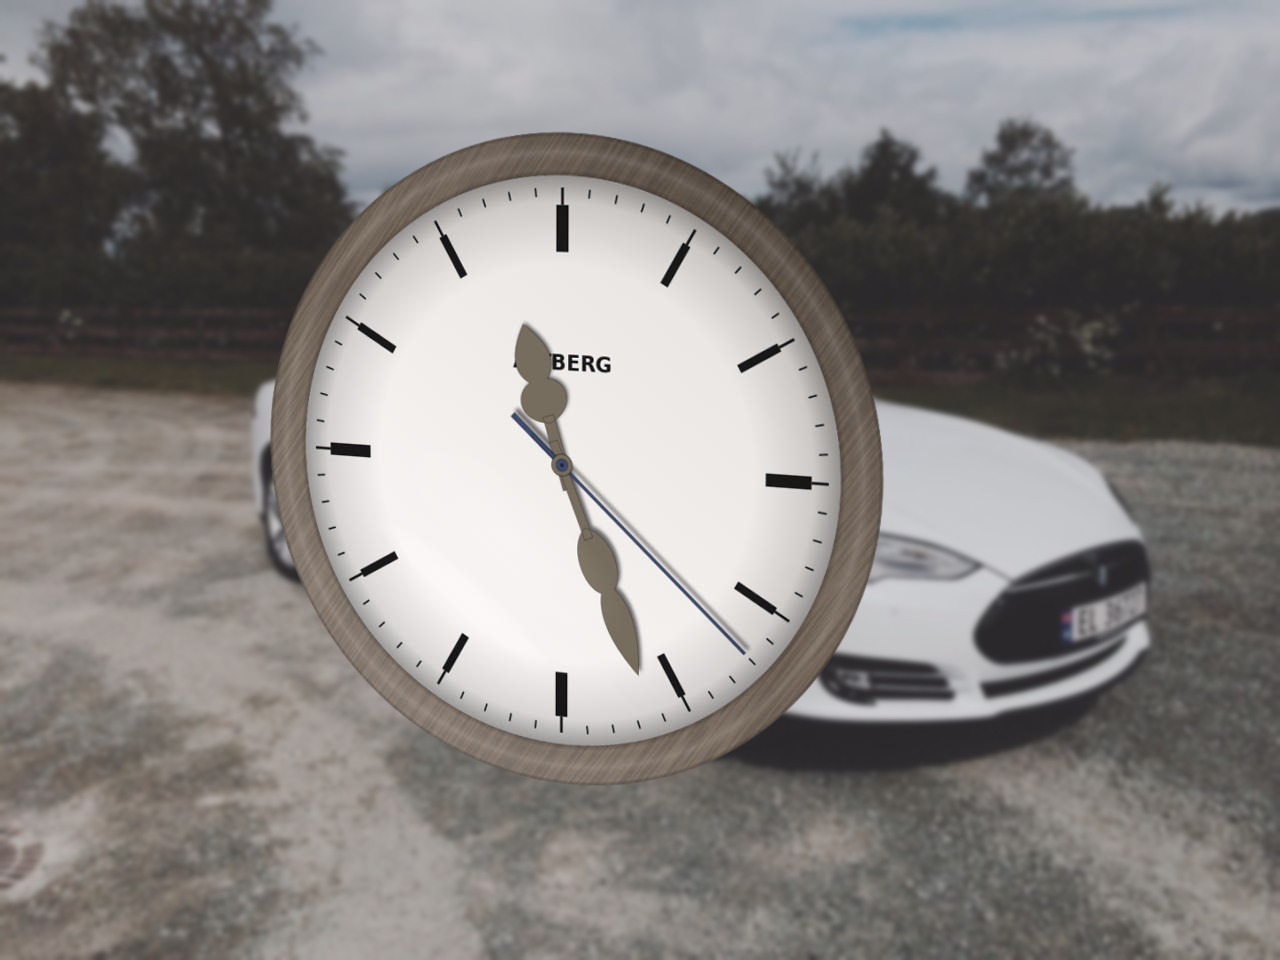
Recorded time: 11:26:22
